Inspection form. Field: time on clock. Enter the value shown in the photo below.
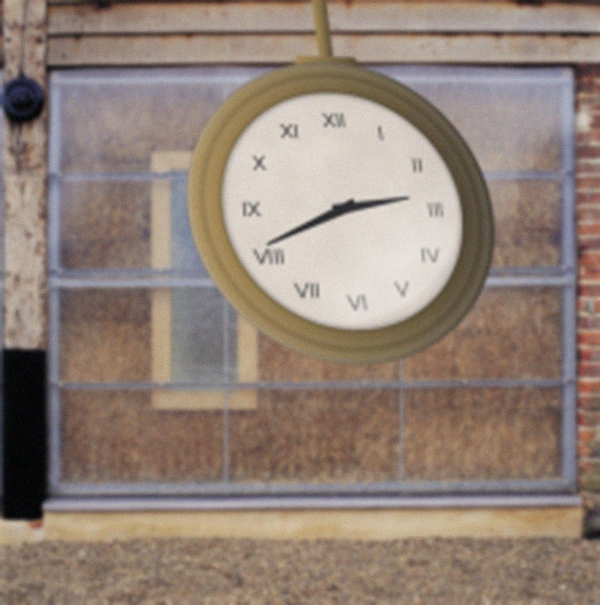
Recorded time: 2:41
